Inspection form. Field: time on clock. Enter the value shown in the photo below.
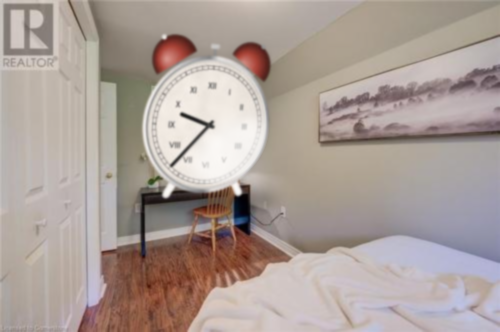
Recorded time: 9:37
